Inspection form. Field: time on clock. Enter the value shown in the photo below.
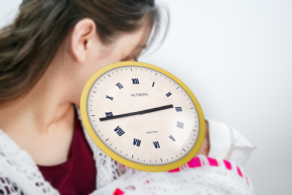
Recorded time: 2:44
